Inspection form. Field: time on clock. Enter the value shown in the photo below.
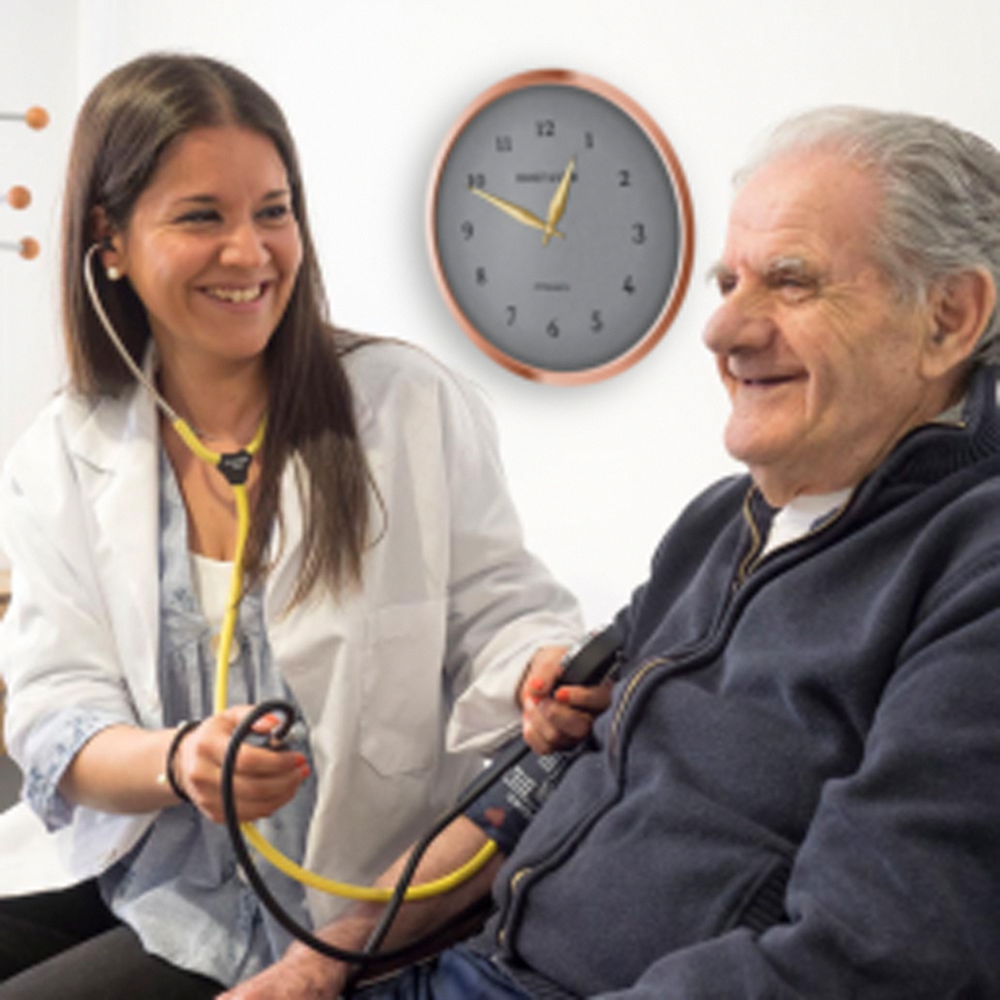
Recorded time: 12:49
